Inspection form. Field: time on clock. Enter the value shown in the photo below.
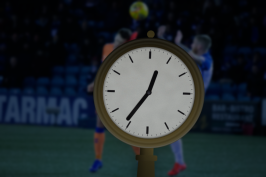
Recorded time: 12:36
